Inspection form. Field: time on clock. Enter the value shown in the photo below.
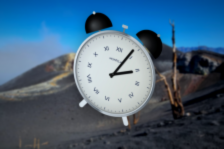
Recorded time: 2:04
